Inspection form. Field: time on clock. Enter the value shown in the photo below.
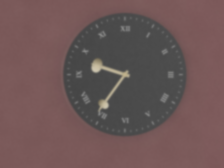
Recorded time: 9:36
